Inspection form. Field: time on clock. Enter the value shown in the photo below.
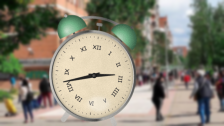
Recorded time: 2:42
